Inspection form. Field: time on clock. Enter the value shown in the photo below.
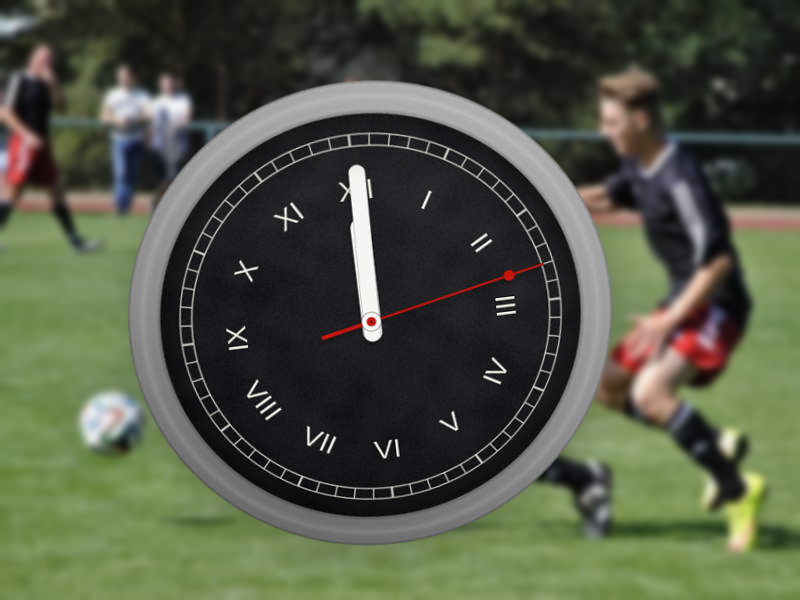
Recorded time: 12:00:13
